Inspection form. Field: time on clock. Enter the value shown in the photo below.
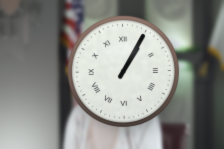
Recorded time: 1:05
